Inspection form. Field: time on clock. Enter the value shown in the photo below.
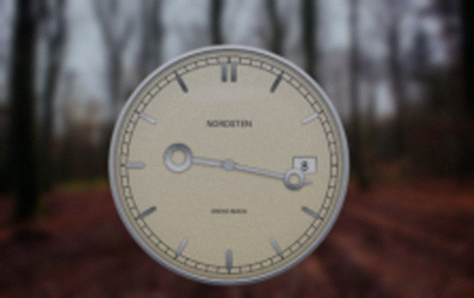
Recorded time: 9:17
